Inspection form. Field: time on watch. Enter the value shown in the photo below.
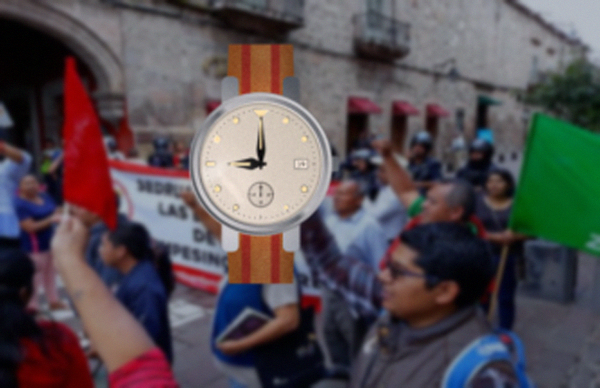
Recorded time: 9:00
